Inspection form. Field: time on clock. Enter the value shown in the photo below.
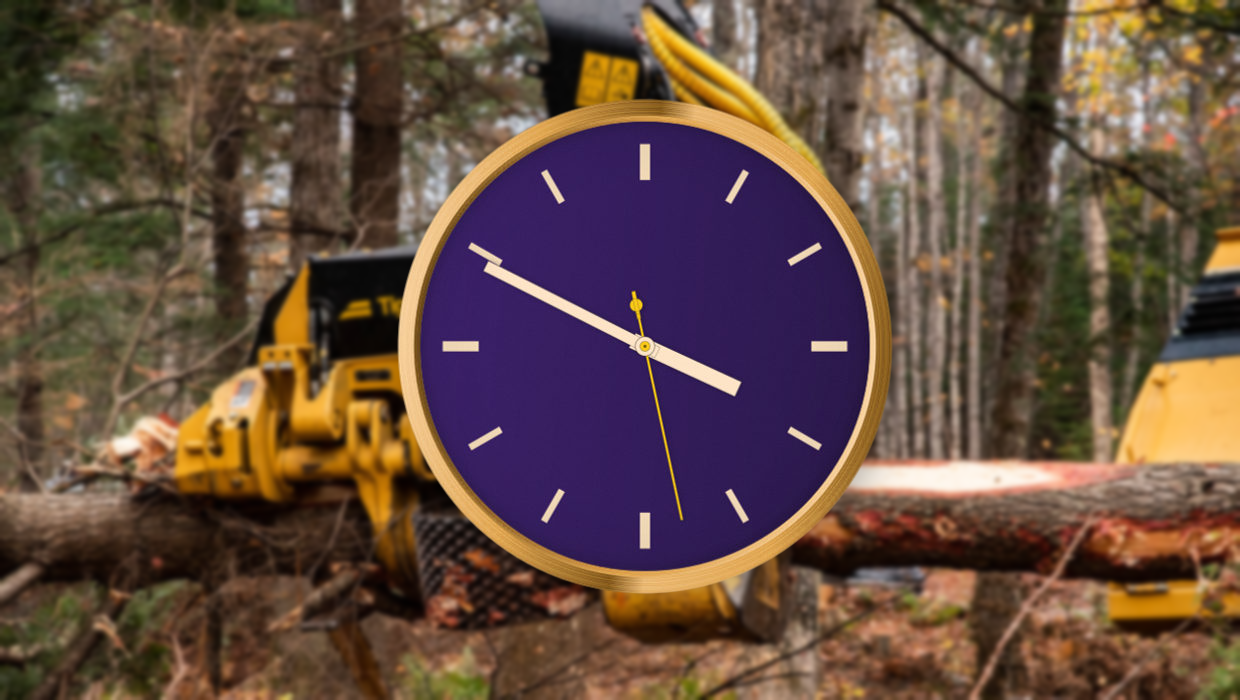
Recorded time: 3:49:28
